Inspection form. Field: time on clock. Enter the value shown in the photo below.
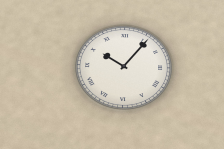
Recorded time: 10:06
